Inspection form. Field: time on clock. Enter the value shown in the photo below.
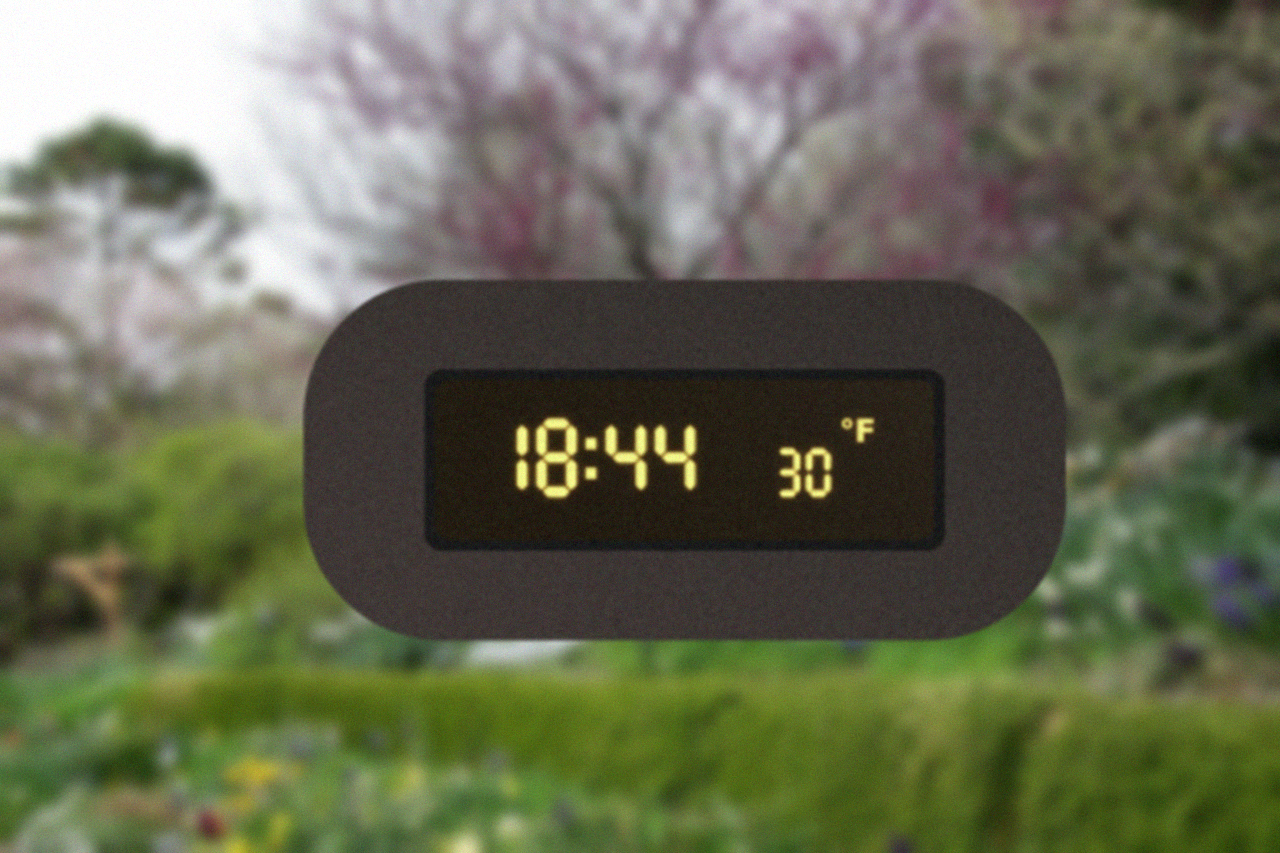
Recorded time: 18:44
